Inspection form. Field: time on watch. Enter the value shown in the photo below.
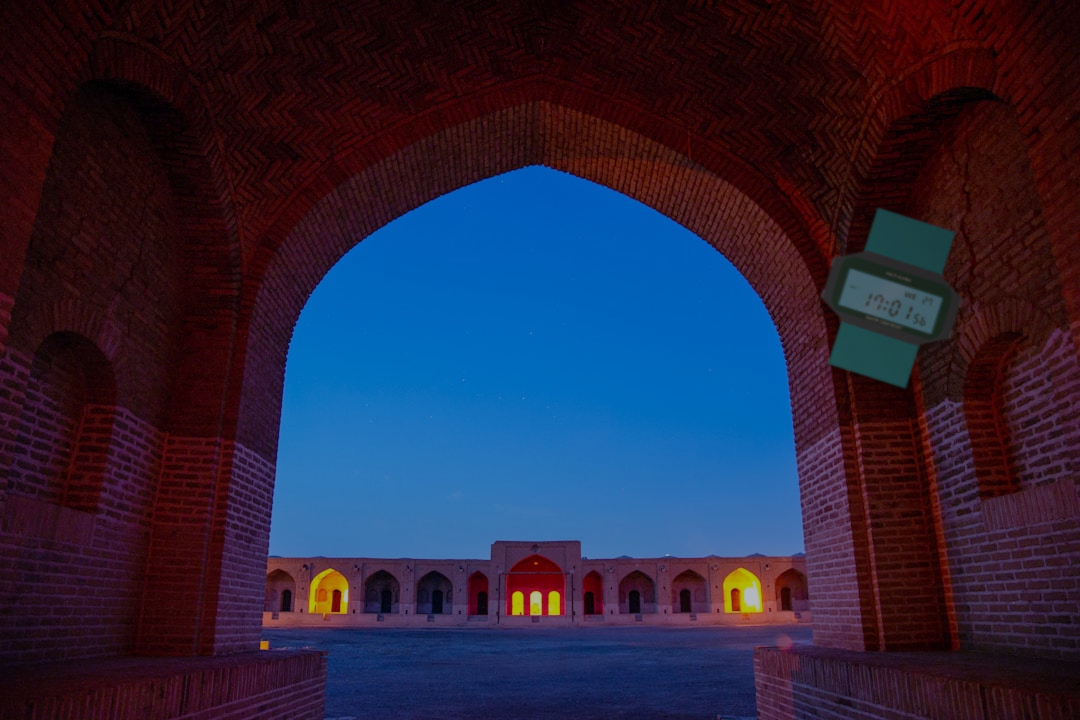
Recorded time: 17:01:56
